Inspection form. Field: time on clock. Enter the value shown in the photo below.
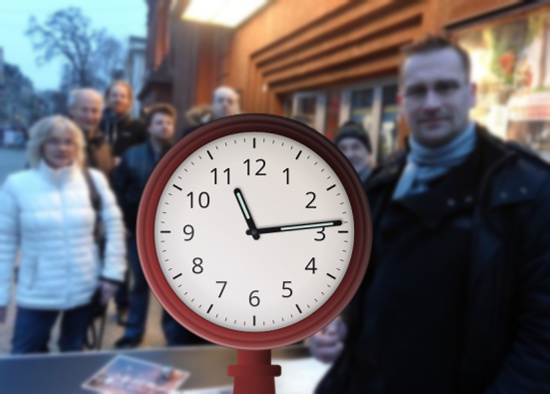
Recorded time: 11:14
